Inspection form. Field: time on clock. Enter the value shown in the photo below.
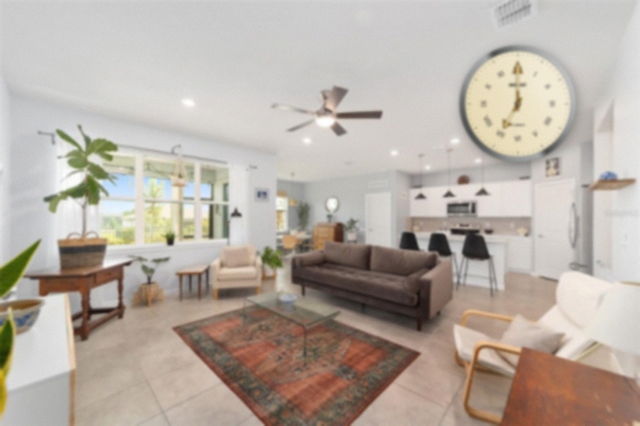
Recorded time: 7:00
